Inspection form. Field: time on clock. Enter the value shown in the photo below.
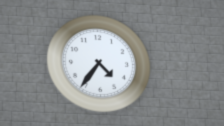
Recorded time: 4:36
